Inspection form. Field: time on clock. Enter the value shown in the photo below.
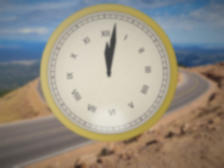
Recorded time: 12:02
